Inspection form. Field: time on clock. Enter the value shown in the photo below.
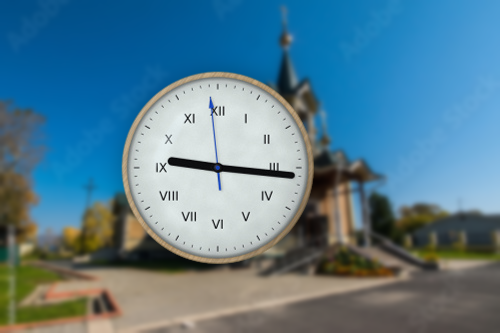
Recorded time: 9:15:59
